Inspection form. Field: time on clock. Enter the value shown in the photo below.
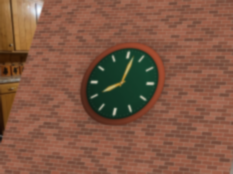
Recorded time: 8:02
